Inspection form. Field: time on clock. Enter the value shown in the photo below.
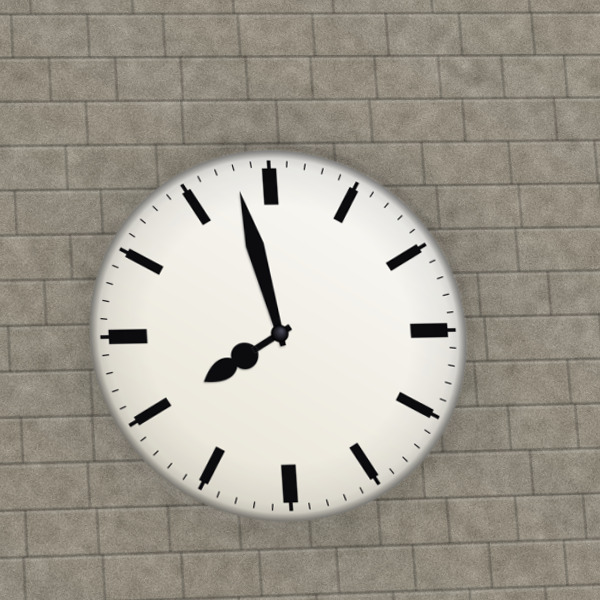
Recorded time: 7:58
